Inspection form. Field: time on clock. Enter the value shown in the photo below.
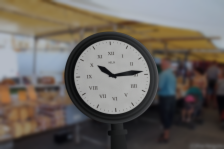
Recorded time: 10:14
